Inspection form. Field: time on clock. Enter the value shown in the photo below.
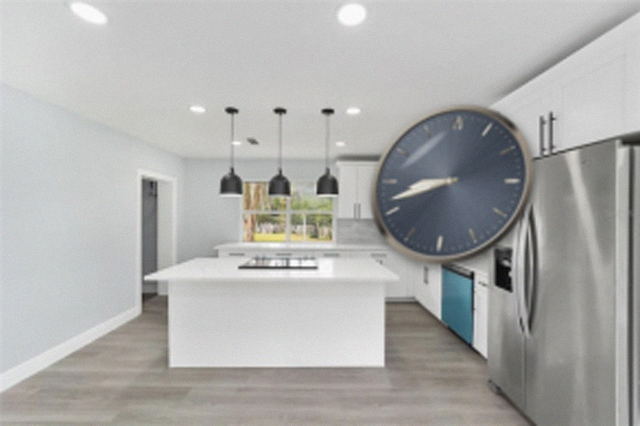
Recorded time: 8:42
